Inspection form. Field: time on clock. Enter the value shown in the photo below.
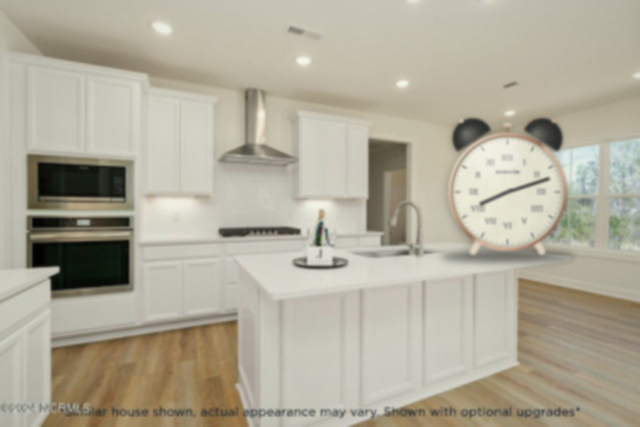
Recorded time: 8:12
